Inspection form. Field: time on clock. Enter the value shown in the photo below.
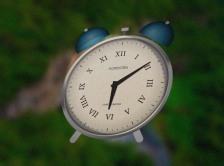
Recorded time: 6:09
